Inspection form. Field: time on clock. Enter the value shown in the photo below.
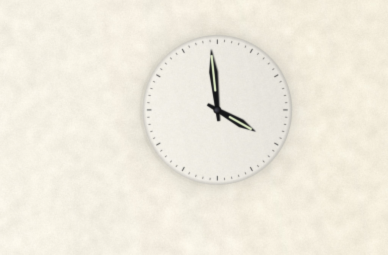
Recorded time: 3:59
